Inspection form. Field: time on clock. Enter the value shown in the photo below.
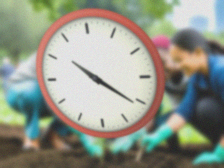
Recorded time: 10:21
